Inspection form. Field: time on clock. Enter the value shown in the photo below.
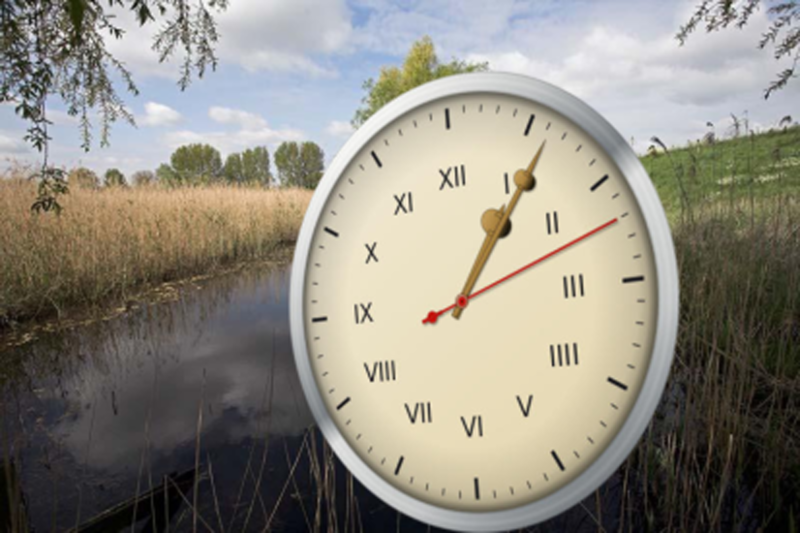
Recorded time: 1:06:12
